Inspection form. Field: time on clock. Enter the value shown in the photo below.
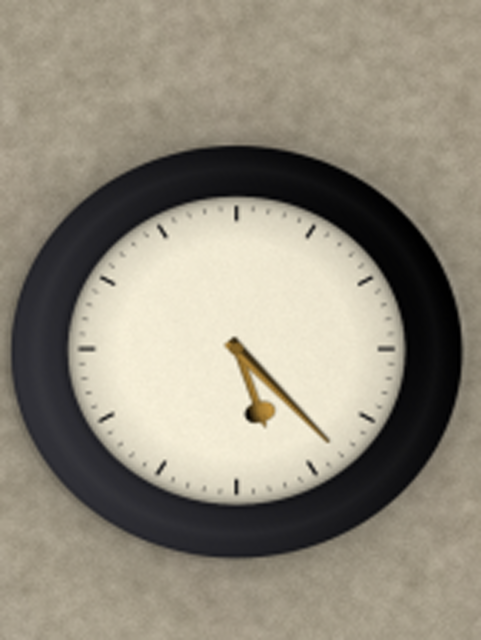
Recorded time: 5:23
